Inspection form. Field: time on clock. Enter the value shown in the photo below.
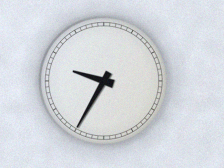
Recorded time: 9:35
